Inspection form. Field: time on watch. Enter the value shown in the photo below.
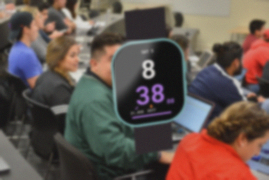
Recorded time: 8:38
